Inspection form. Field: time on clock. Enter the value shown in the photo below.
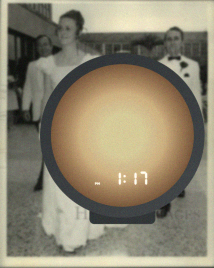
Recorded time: 1:17
